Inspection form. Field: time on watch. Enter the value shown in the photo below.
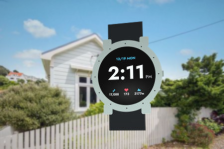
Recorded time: 2:11
